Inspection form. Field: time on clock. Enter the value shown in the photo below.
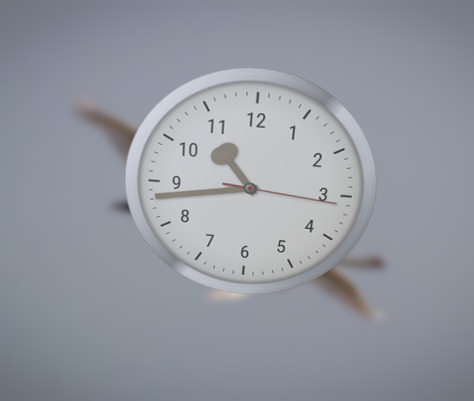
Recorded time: 10:43:16
